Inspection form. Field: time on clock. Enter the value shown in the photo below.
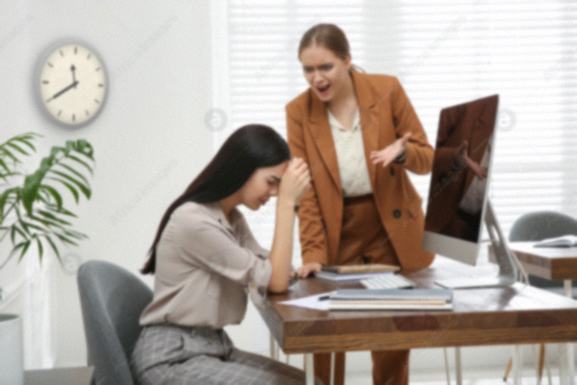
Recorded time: 11:40
